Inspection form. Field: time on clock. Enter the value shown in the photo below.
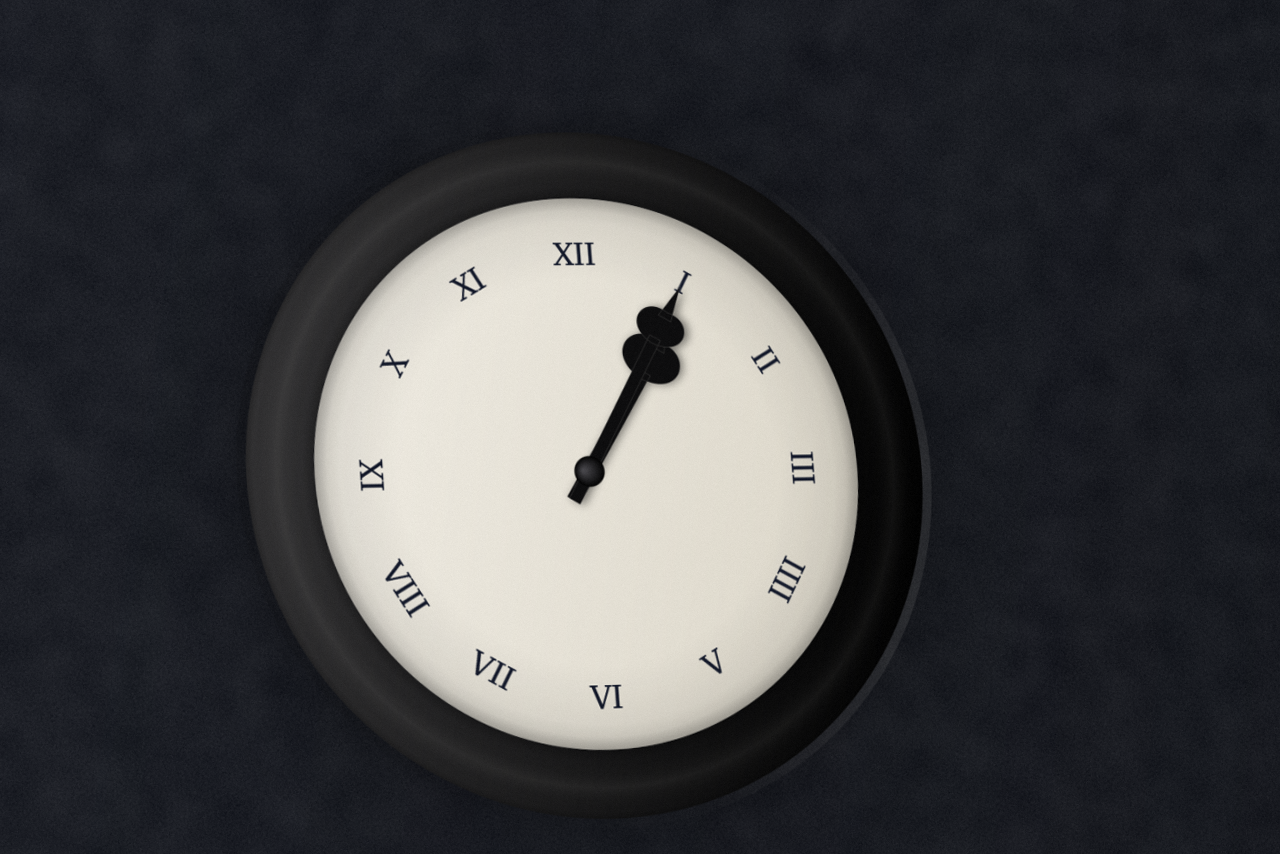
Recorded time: 1:05
